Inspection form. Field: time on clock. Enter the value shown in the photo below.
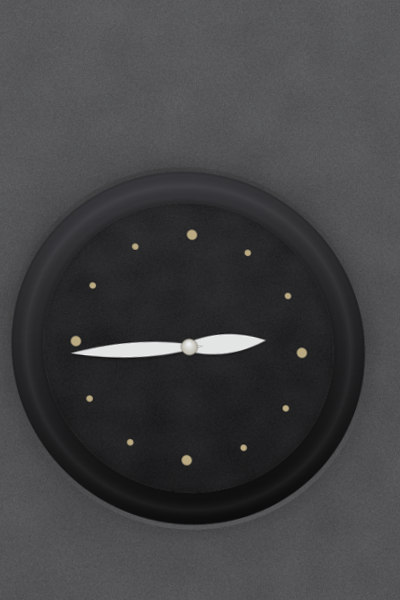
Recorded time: 2:44
